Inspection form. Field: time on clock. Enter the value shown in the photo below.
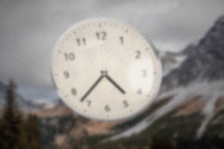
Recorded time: 4:37
